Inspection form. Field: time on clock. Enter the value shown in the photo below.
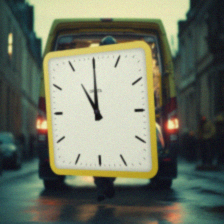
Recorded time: 11:00
